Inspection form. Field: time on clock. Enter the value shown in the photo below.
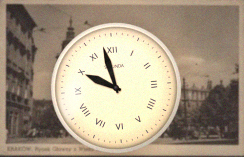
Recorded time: 9:58
